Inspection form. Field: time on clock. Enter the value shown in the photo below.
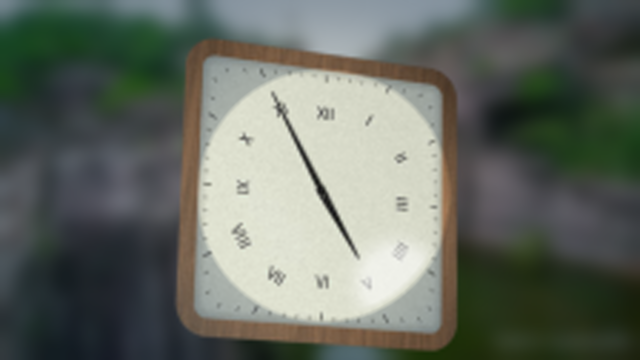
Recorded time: 4:55
